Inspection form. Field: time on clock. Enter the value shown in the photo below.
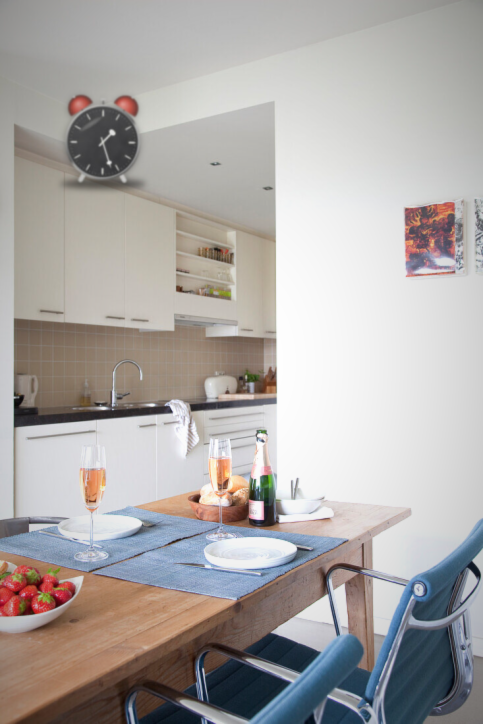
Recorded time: 1:27
